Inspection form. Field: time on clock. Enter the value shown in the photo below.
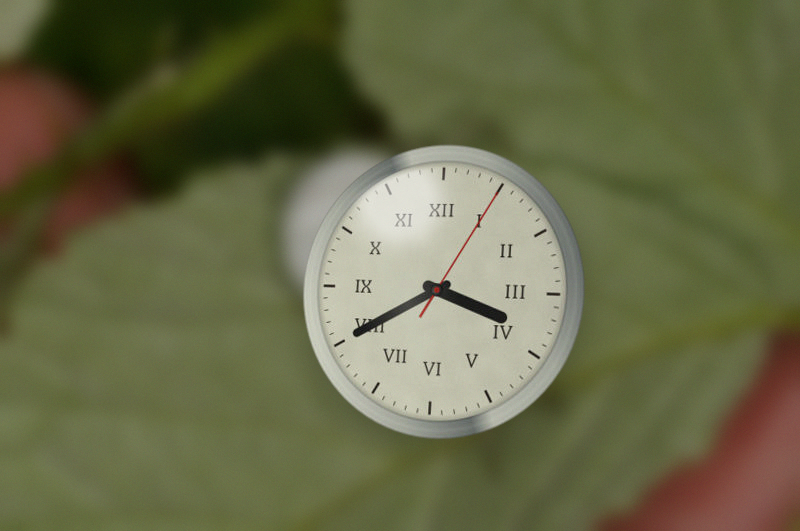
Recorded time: 3:40:05
